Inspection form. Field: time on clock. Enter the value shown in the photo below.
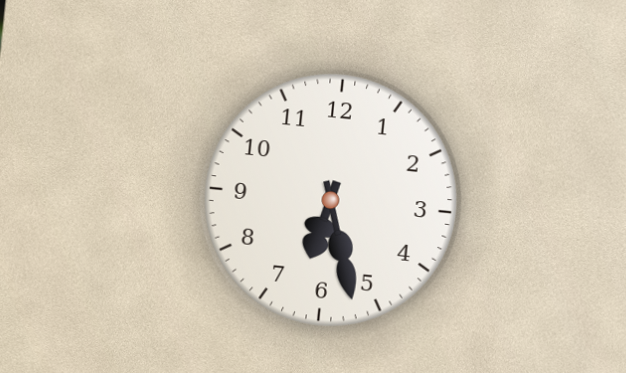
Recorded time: 6:27
